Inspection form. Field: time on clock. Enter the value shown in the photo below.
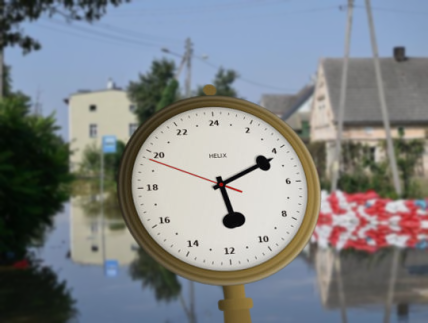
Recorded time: 11:10:49
